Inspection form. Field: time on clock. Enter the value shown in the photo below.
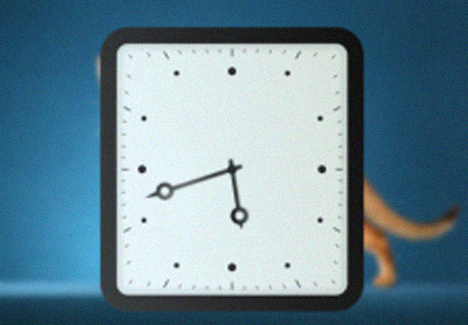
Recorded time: 5:42
